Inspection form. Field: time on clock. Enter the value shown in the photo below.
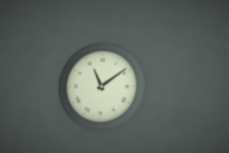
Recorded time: 11:09
